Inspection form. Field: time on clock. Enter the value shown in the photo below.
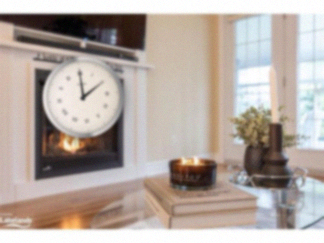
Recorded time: 2:00
